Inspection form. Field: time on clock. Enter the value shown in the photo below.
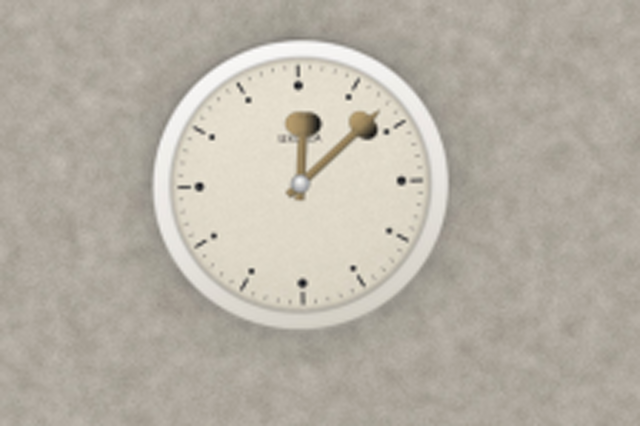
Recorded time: 12:08
